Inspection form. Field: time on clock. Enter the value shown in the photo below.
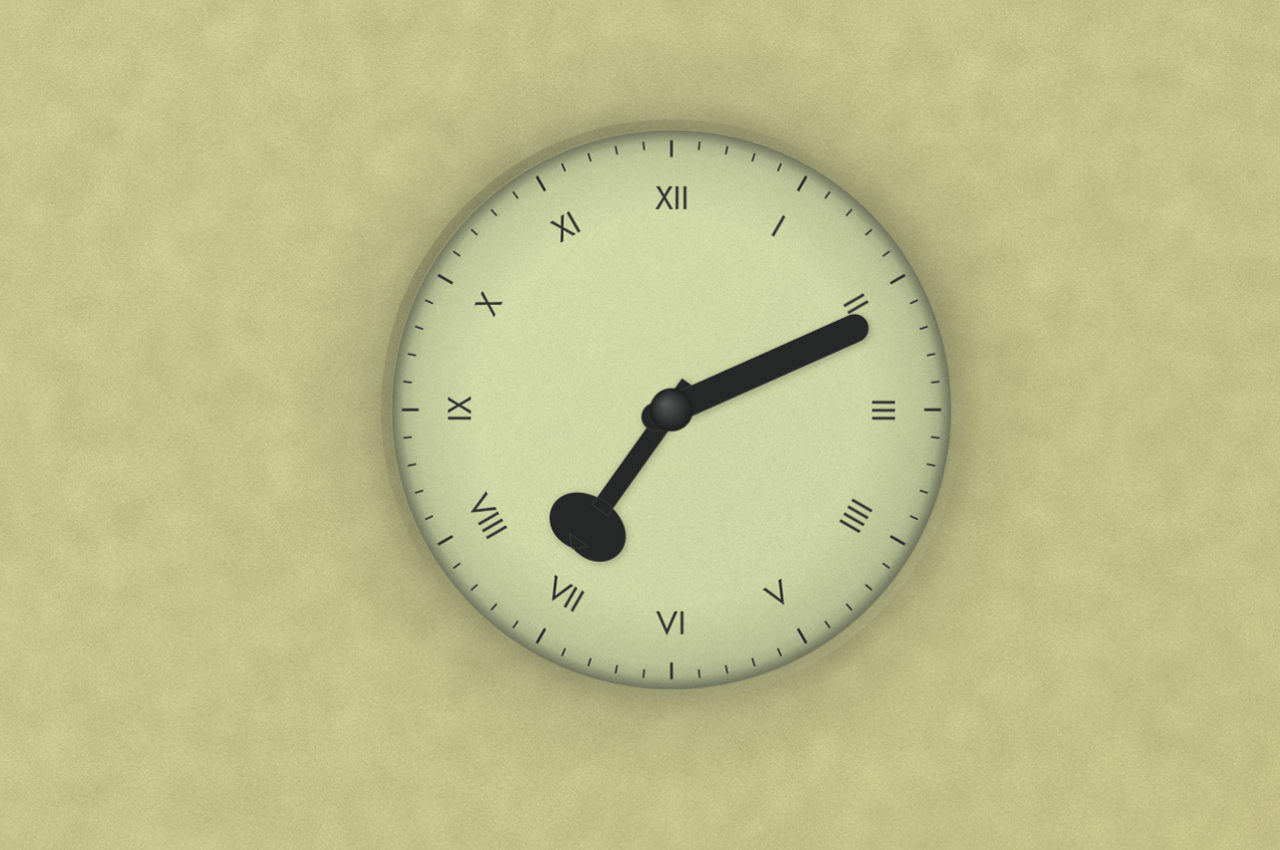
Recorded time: 7:11
